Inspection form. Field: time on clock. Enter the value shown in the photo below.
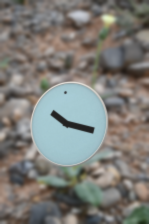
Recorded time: 10:18
